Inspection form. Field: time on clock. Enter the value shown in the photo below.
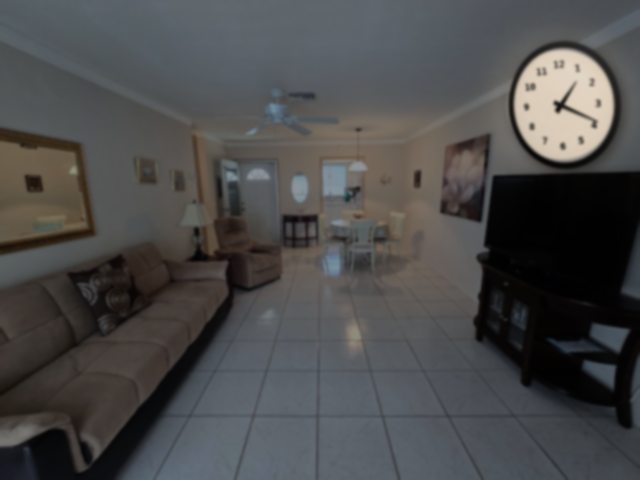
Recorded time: 1:19
